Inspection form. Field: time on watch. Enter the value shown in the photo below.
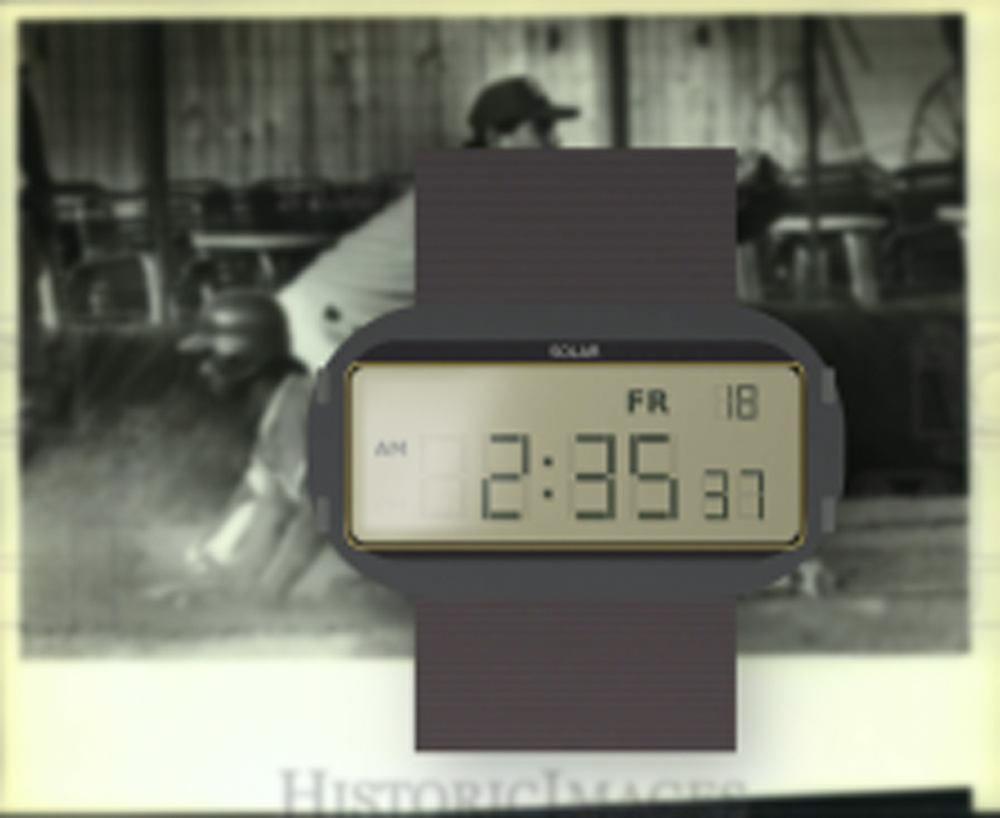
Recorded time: 2:35:37
